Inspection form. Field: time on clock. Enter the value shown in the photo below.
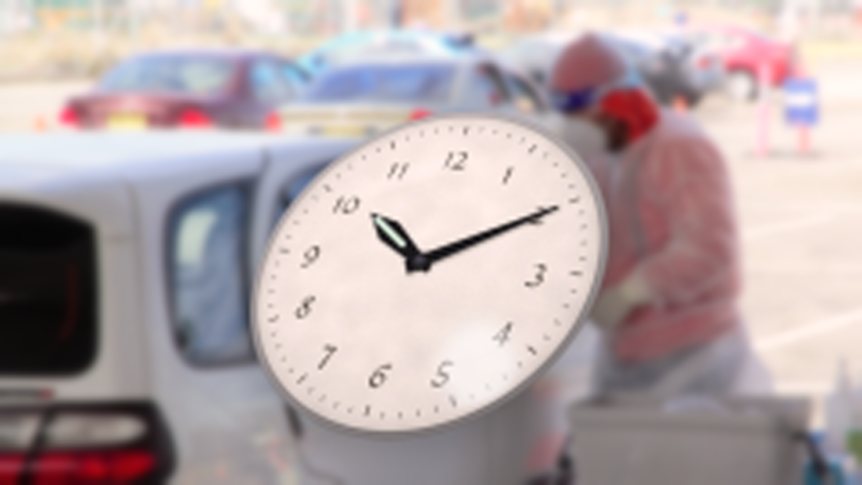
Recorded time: 10:10
